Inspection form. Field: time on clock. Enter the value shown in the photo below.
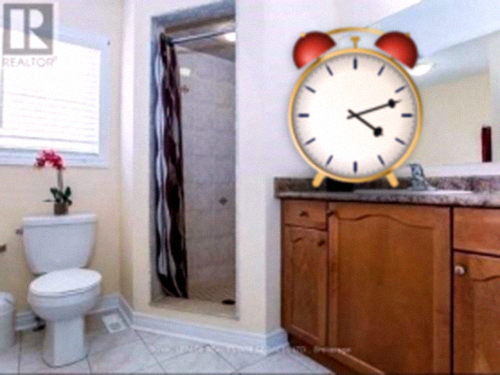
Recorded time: 4:12
